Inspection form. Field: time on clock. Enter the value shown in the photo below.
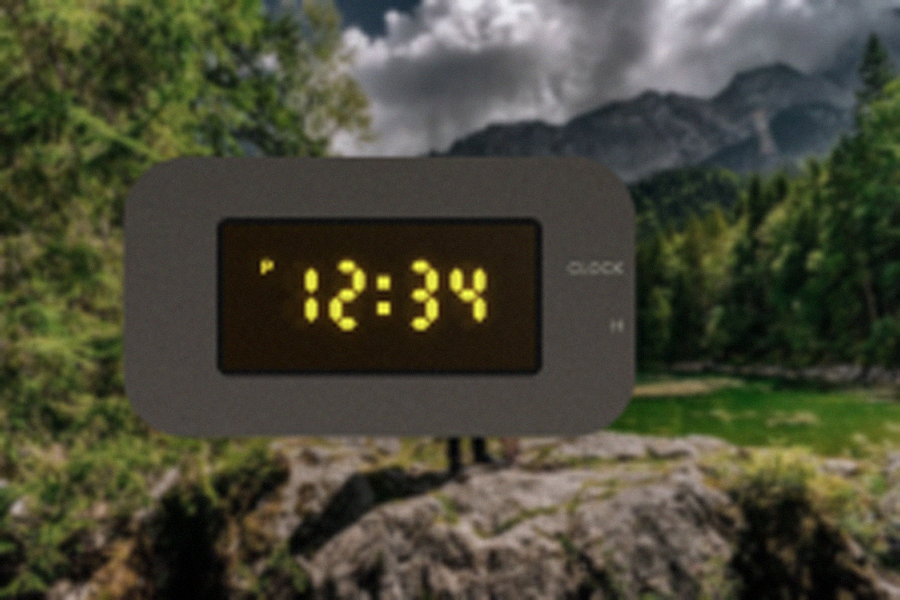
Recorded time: 12:34
